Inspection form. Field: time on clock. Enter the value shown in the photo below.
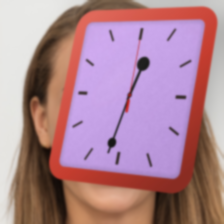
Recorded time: 12:32:00
